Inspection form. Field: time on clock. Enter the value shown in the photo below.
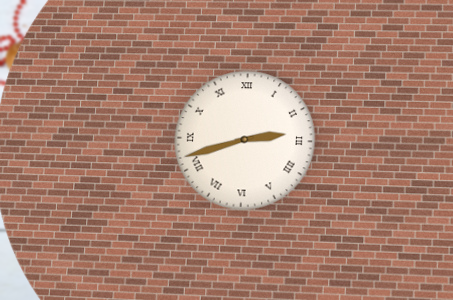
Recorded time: 2:42
